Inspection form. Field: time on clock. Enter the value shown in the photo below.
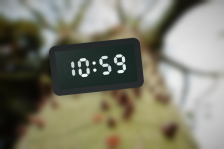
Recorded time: 10:59
